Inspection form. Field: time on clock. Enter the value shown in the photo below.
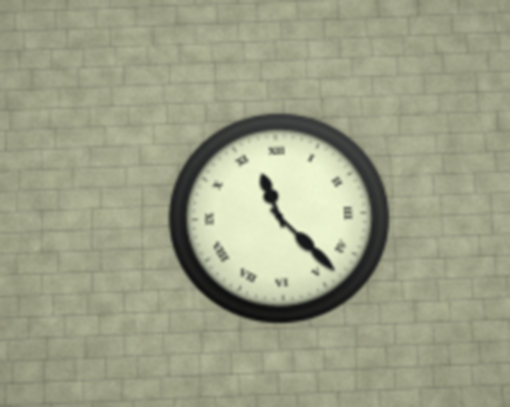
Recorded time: 11:23
